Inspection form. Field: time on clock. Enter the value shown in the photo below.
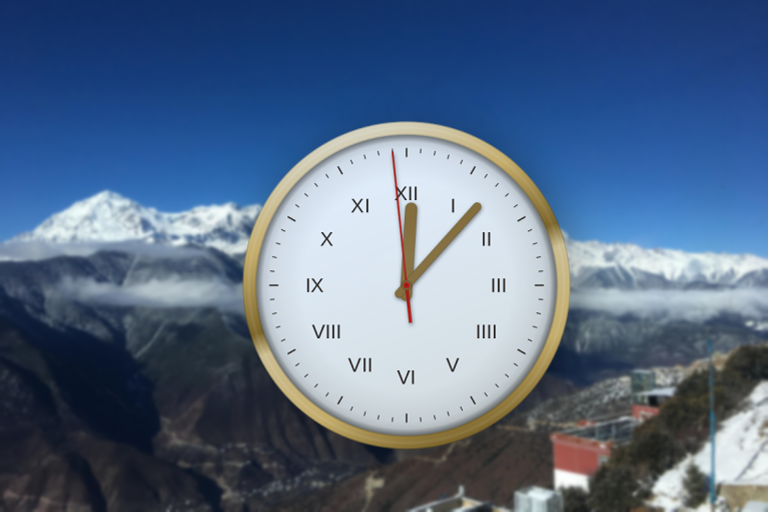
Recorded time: 12:06:59
